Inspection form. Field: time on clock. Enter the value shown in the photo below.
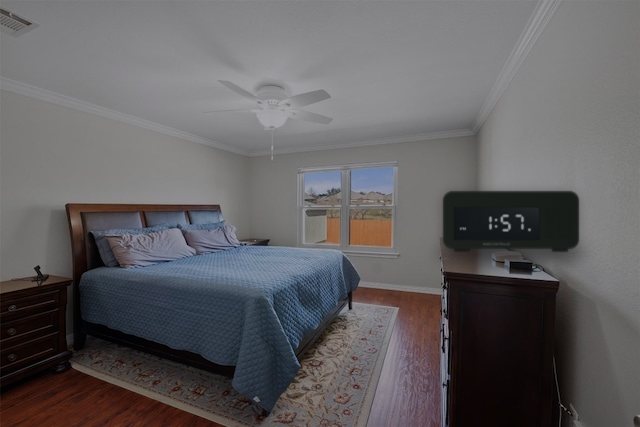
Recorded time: 1:57
